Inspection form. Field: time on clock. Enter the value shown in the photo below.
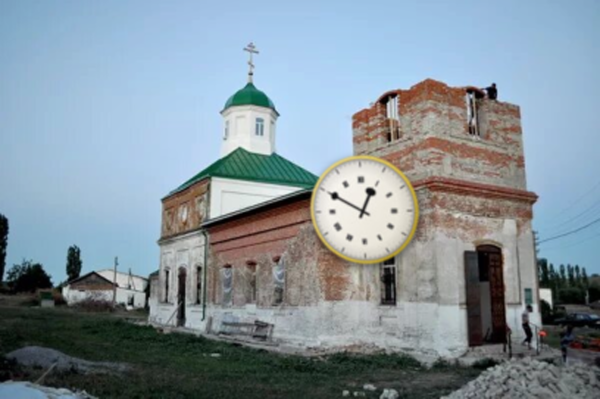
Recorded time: 12:50
